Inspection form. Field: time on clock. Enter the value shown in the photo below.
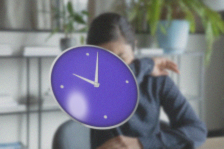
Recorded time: 10:03
